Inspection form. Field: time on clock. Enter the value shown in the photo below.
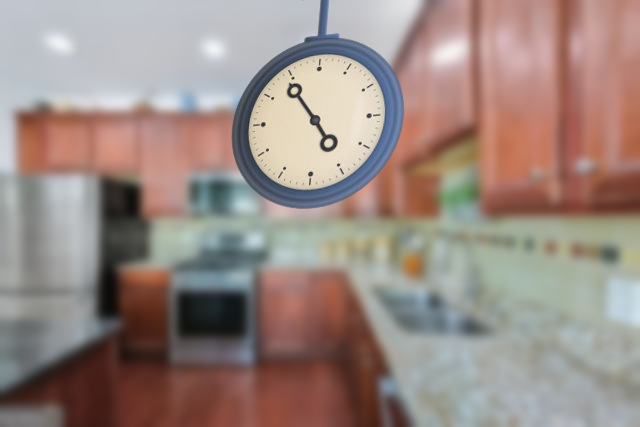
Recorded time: 4:54
